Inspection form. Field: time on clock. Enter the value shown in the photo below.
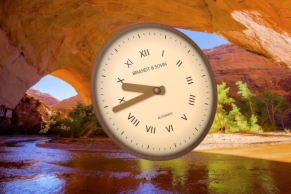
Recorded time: 9:44
